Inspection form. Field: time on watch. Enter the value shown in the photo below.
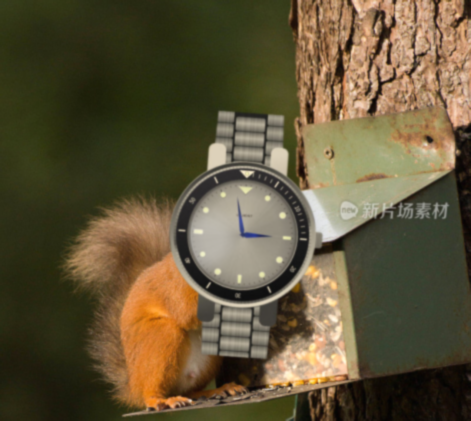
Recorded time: 2:58
